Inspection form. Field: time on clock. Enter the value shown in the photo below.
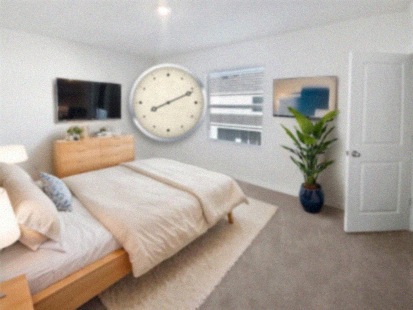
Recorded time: 8:11
